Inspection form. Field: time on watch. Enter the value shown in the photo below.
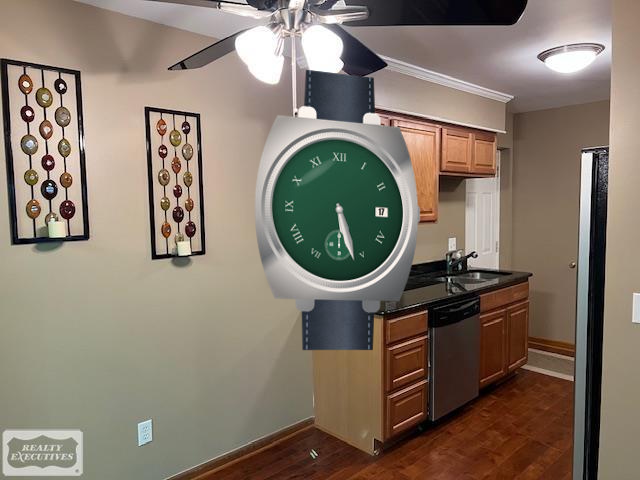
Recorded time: 5:27
